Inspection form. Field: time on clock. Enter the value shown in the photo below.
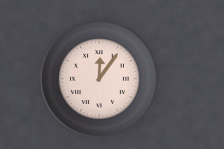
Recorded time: 12:06
